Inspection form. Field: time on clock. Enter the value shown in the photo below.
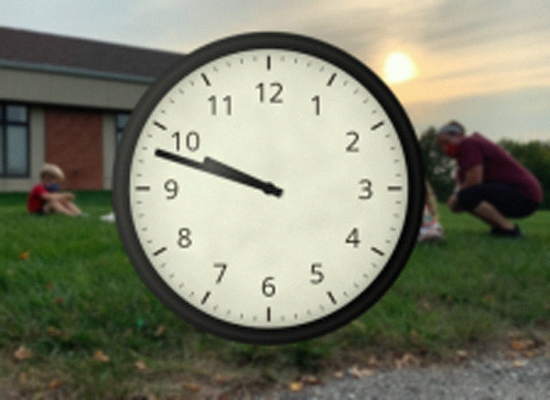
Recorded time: 9:48
